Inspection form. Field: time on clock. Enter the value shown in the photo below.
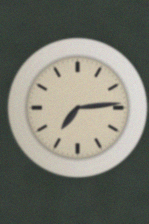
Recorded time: 7:14
